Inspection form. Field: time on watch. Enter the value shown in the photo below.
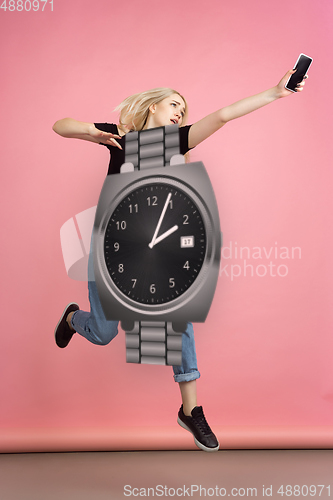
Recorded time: 2:04
